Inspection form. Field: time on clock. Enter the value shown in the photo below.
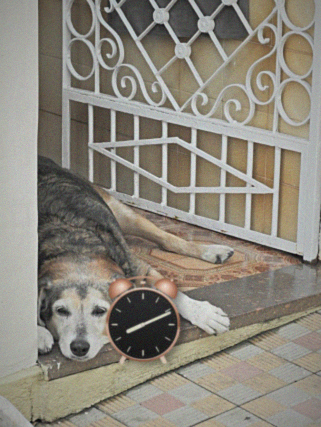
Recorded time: 8:11
